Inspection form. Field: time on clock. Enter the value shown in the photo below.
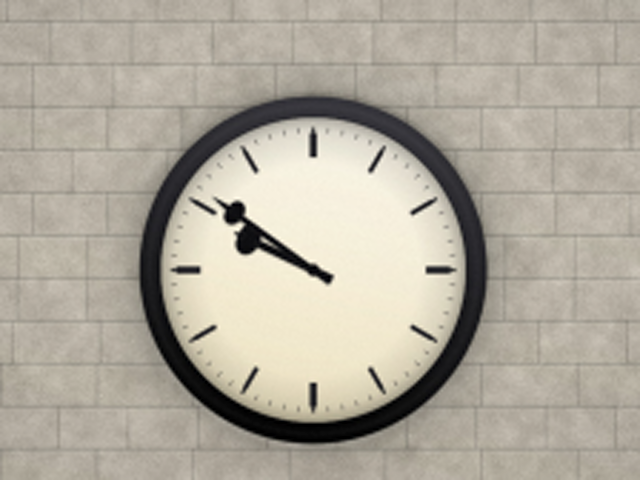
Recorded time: 9:51
